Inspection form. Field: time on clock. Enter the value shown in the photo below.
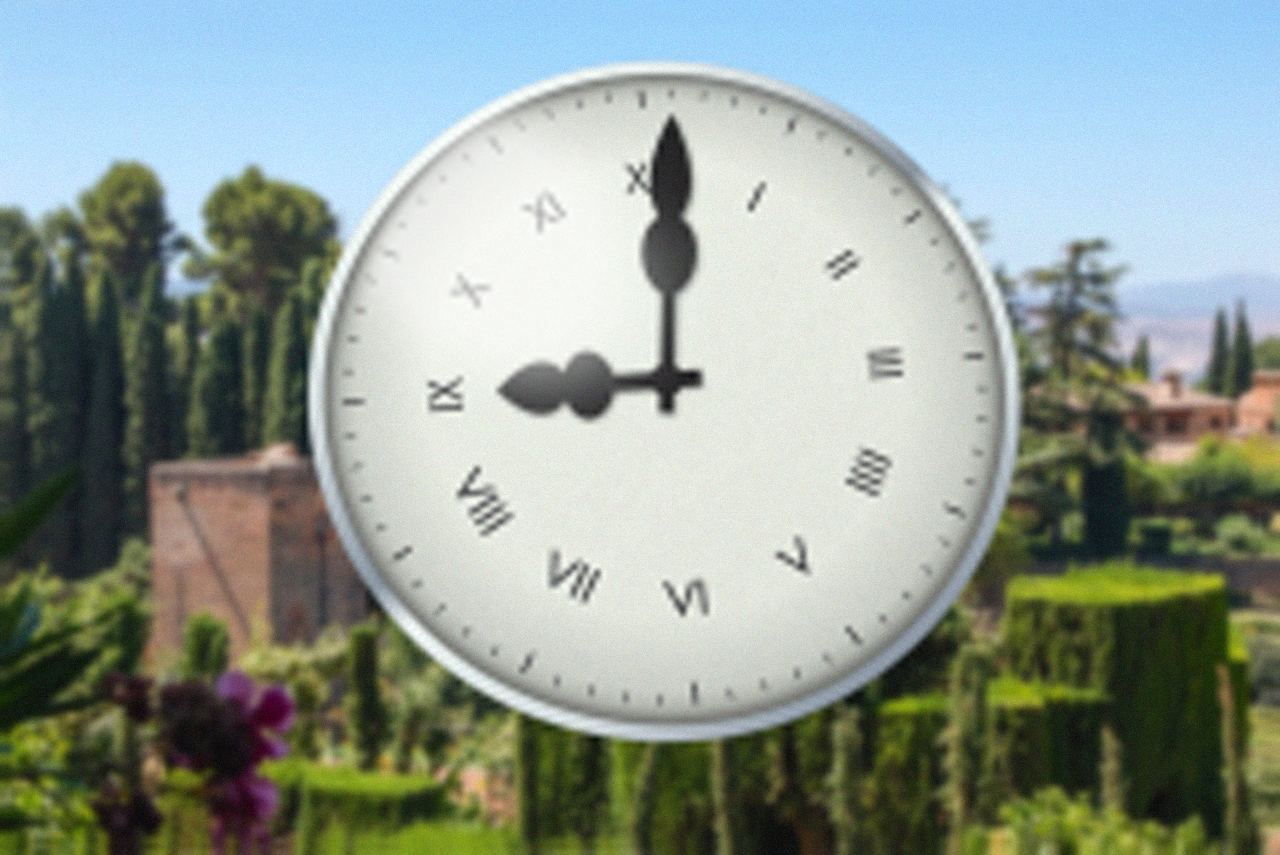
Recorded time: 9:01
